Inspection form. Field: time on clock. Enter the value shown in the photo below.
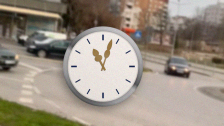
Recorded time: 11:03
